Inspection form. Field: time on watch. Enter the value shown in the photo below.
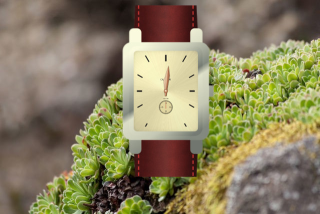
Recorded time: 12:01
